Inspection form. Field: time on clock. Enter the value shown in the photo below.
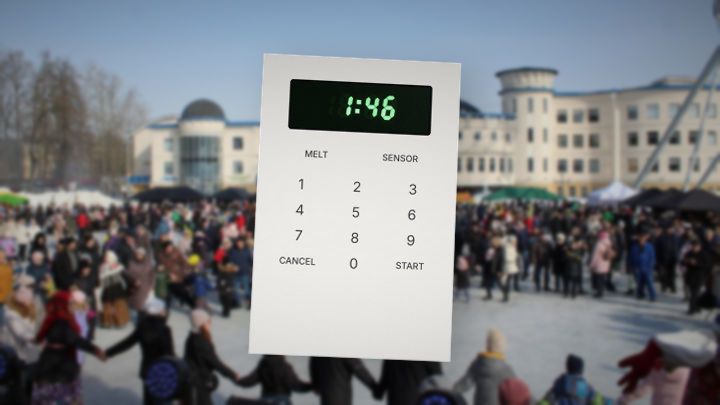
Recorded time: 1:46
